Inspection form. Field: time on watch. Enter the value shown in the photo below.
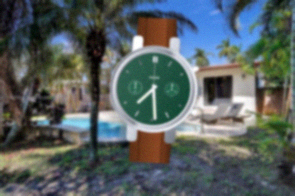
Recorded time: 7:29
